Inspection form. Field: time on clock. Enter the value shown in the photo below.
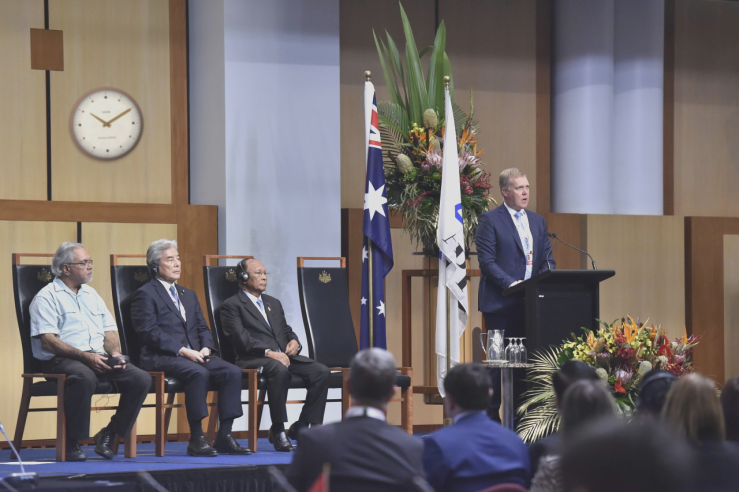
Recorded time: 10:10
